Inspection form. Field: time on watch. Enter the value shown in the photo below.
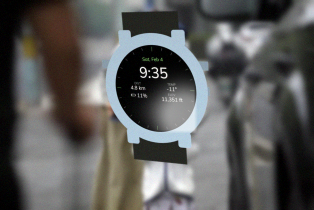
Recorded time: 9:35
